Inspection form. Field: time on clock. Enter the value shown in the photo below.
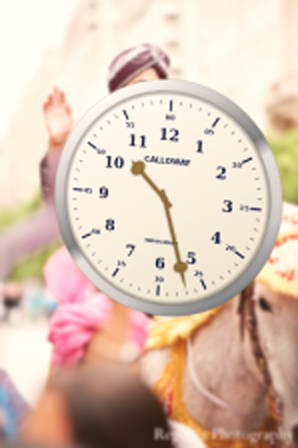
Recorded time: 10:27
